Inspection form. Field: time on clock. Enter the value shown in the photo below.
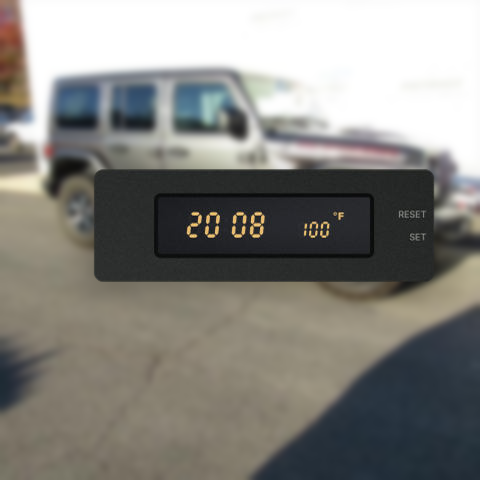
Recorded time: 20:08
